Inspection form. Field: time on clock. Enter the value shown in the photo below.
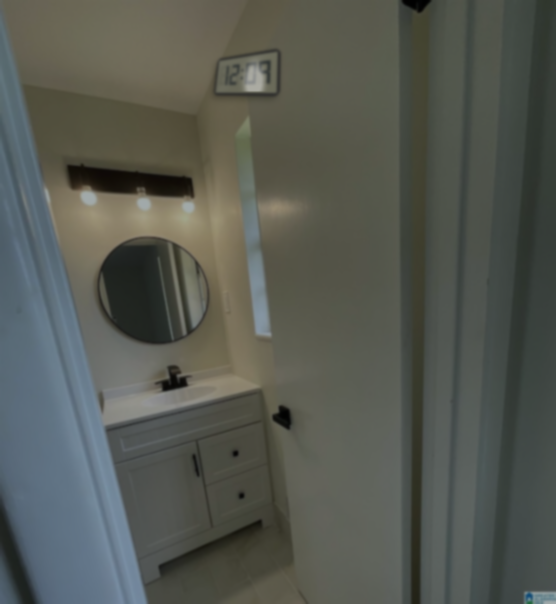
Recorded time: 12:09
